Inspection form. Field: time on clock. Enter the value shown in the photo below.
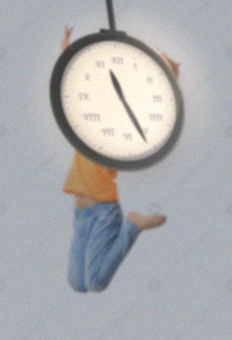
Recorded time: 11:26
